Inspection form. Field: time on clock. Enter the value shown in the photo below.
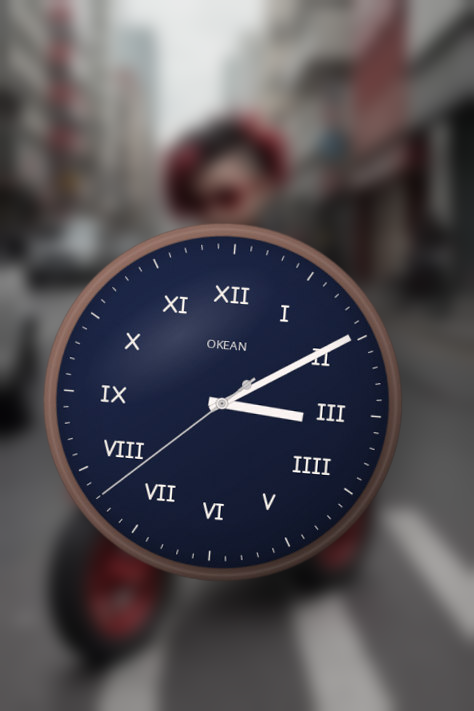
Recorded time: 3:09:38
